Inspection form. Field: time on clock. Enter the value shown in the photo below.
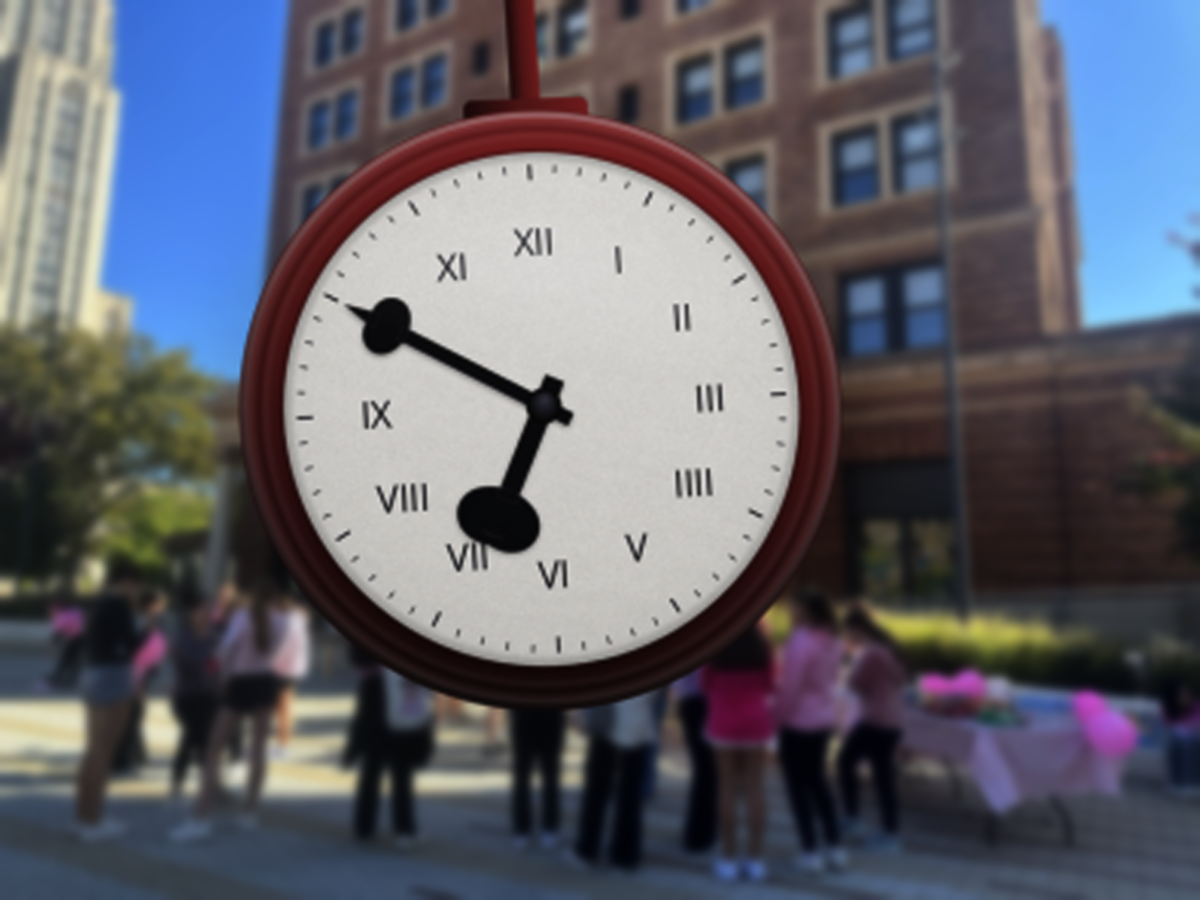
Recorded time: 6:50
